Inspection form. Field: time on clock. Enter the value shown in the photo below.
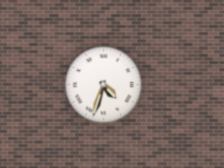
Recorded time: 4:33
